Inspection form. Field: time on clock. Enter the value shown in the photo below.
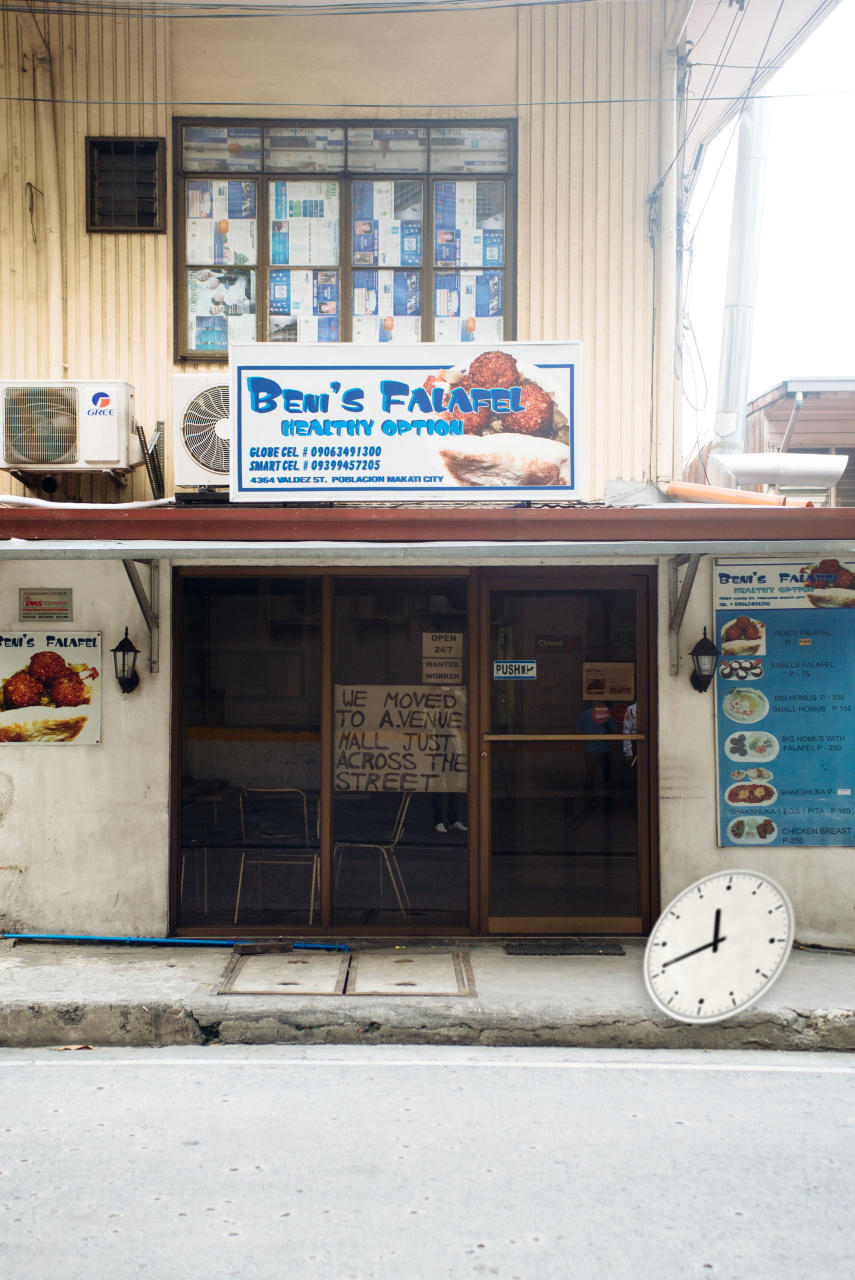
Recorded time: 11:41
